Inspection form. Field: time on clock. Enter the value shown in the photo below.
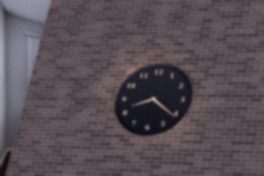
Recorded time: 8:21
